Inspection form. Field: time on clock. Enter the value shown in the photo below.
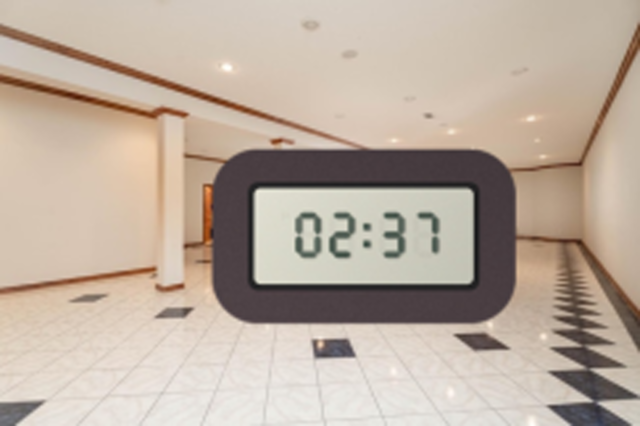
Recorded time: 2:37
